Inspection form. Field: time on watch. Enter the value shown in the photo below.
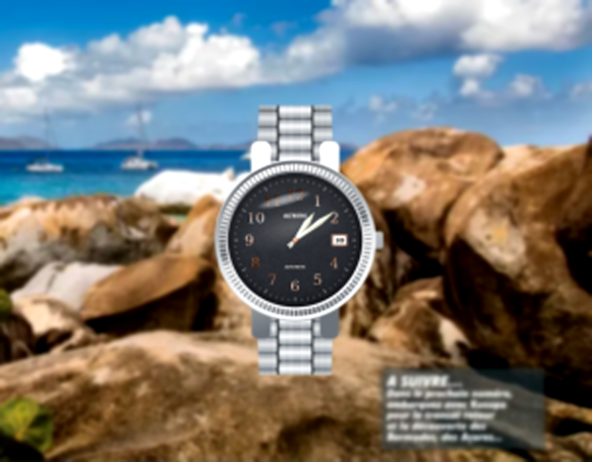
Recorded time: 1:09
